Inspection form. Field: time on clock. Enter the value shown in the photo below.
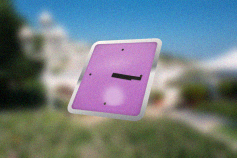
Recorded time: 3:16
